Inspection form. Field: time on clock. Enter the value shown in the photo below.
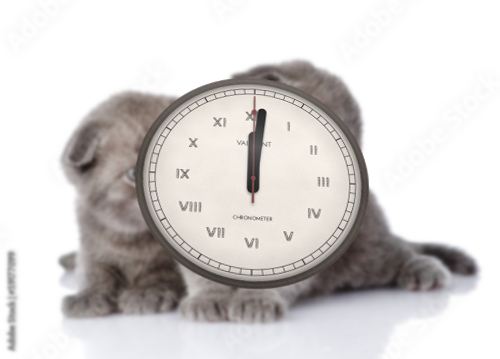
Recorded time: 12:01:00
